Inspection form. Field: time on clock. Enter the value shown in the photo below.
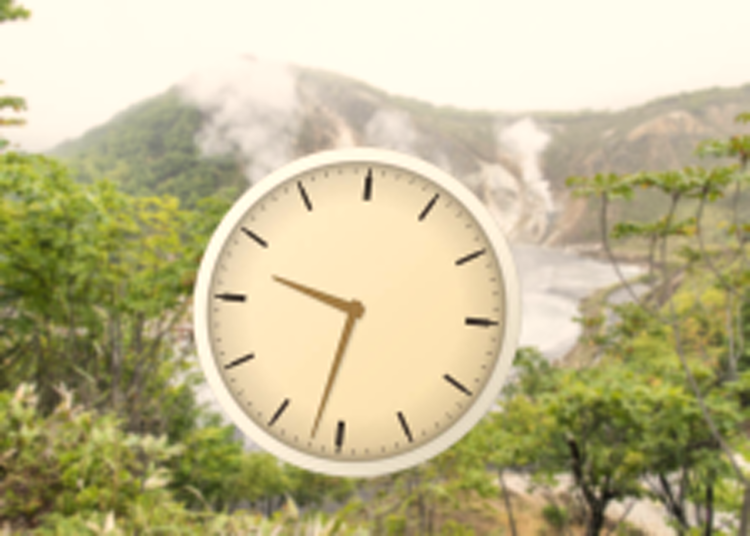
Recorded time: 9:32
